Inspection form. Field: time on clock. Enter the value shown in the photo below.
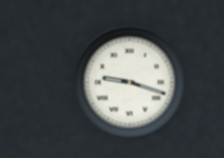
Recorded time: 9:18
